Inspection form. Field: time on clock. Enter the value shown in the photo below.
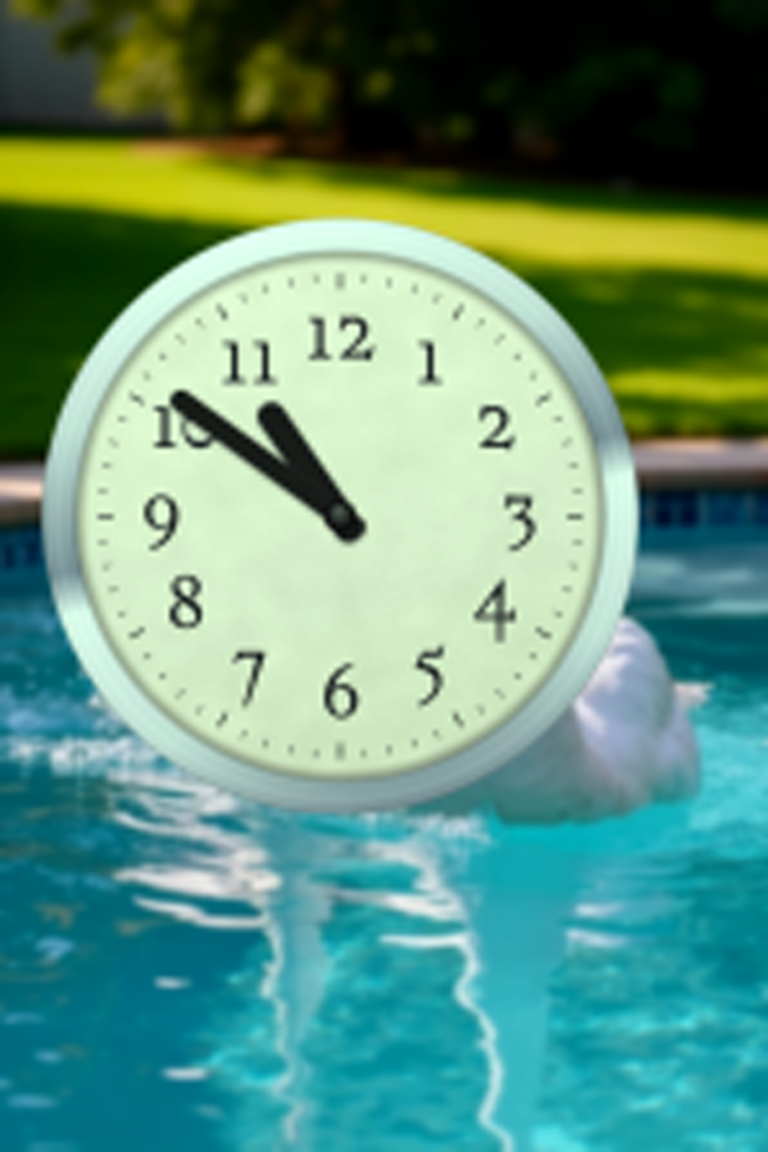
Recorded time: 10:51
